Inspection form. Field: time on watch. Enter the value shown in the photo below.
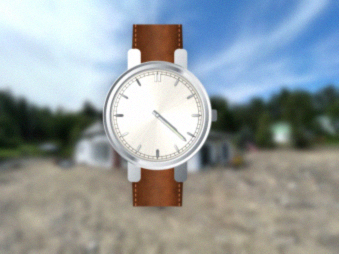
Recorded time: 4:22
